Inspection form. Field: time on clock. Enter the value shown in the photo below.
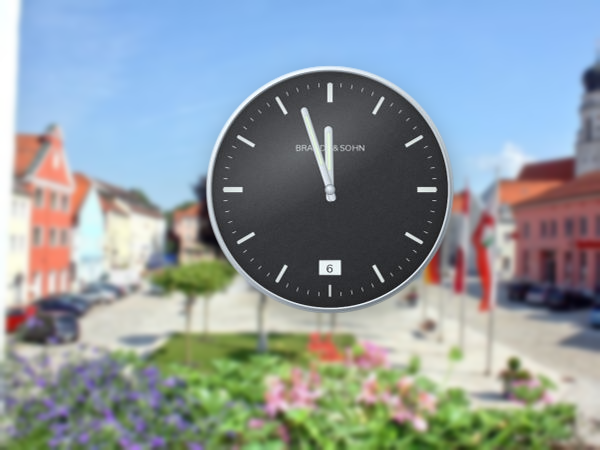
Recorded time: 11:57
